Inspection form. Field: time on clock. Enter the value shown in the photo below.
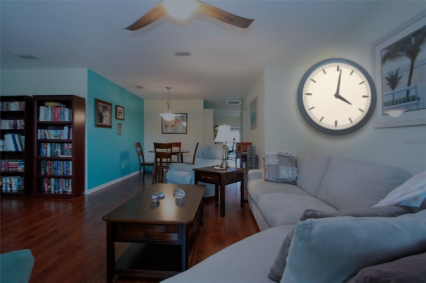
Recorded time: 4:01
